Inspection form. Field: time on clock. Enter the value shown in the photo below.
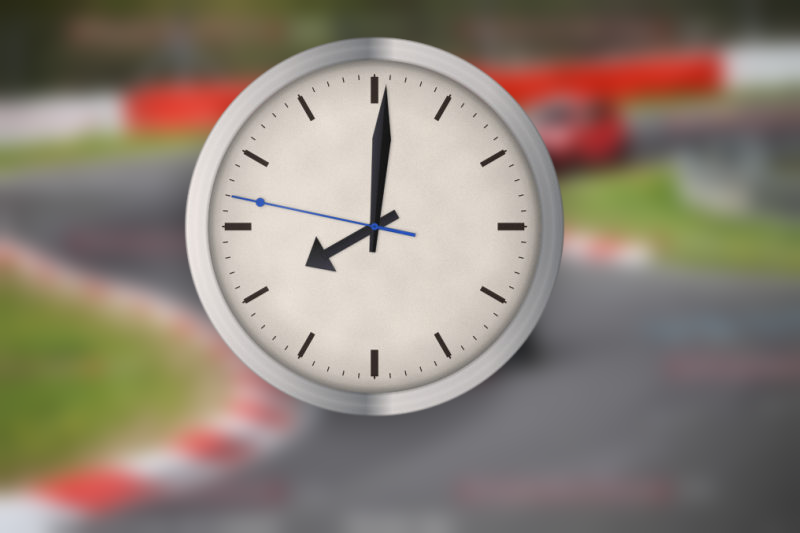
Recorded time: 8:00:47
